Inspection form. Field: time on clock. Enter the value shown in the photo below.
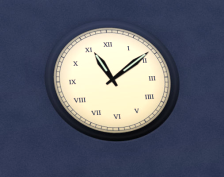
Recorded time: 11:09
